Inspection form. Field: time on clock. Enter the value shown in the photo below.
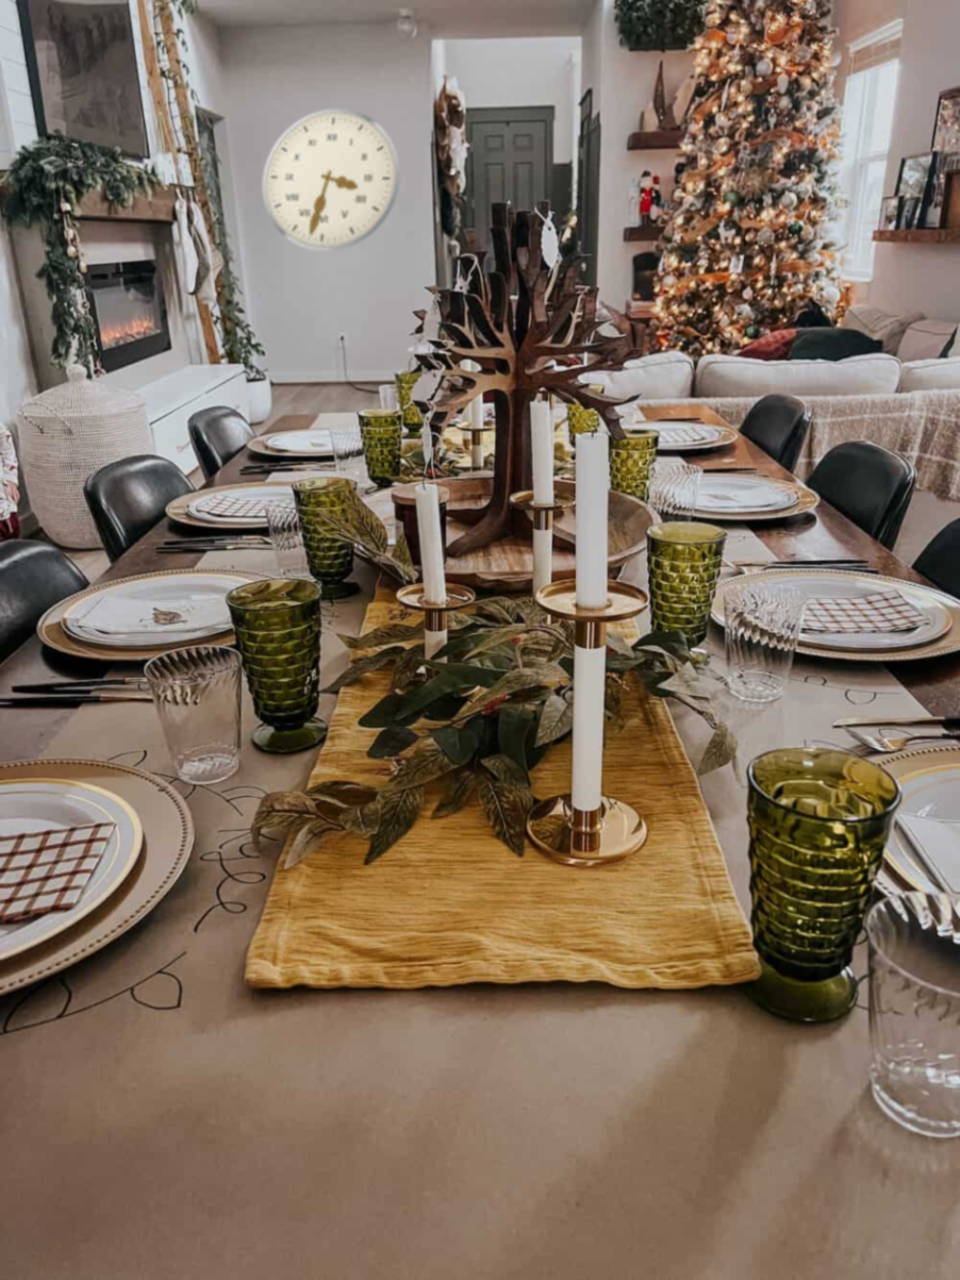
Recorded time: 3:32
